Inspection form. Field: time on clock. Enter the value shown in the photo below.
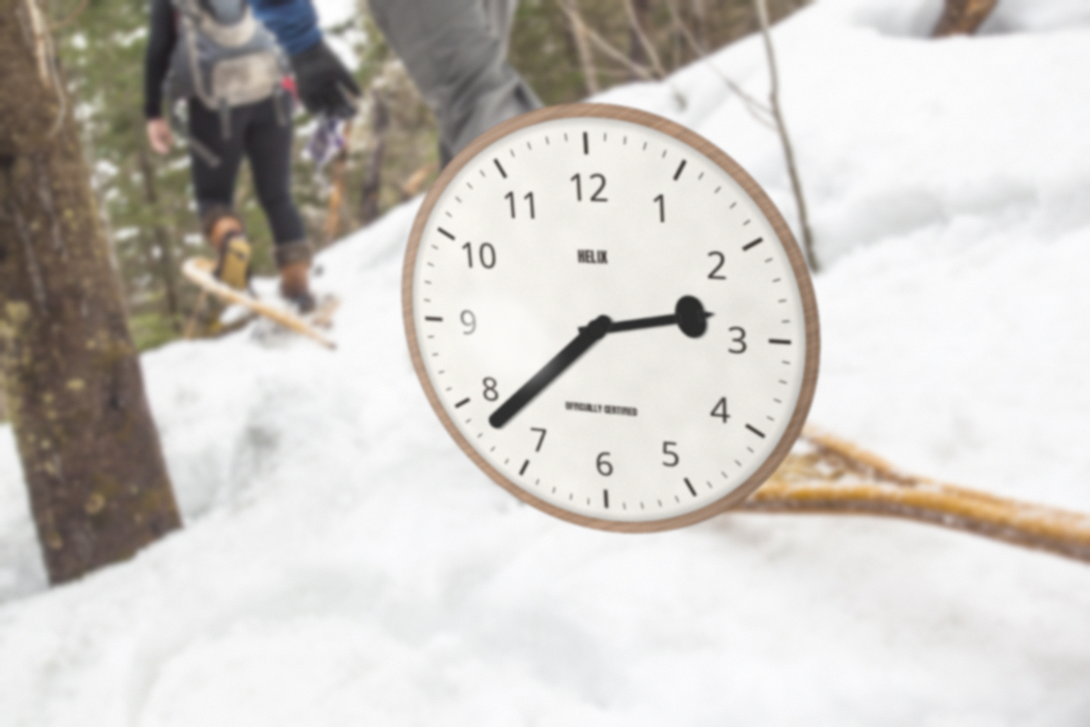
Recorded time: 2:38
